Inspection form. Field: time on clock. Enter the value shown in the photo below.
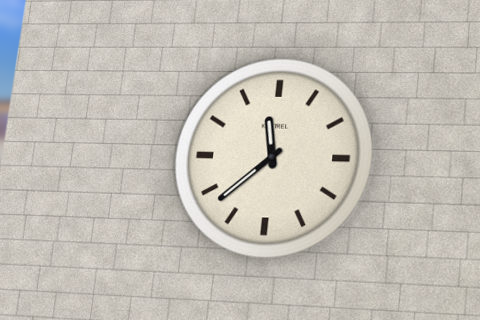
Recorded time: 11:38
